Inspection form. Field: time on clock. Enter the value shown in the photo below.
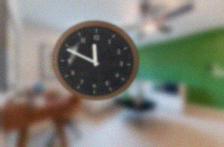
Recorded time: 11:49
